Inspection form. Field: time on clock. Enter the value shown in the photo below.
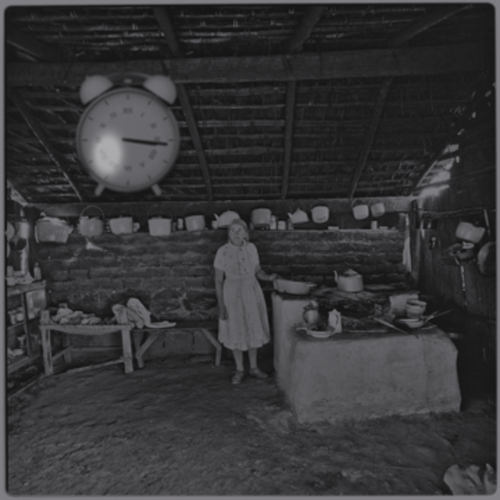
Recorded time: 3:16
